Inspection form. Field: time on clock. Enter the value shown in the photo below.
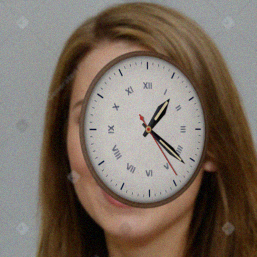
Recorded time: 1:21:24
